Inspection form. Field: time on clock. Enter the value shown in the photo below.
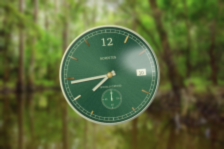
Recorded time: 7:44
